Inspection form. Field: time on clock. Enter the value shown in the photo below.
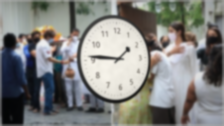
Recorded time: 1:46
